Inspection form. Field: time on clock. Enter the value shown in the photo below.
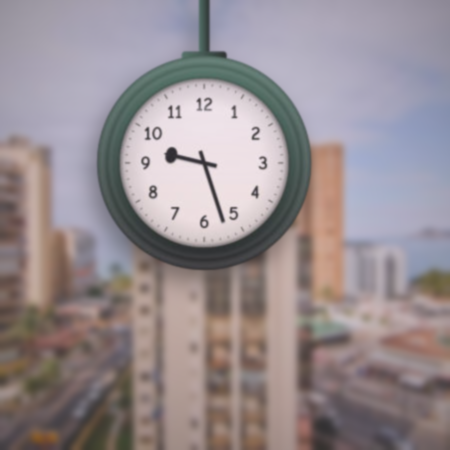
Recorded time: 9:27
